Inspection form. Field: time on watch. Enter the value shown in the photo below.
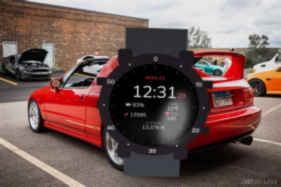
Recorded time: 12:31
